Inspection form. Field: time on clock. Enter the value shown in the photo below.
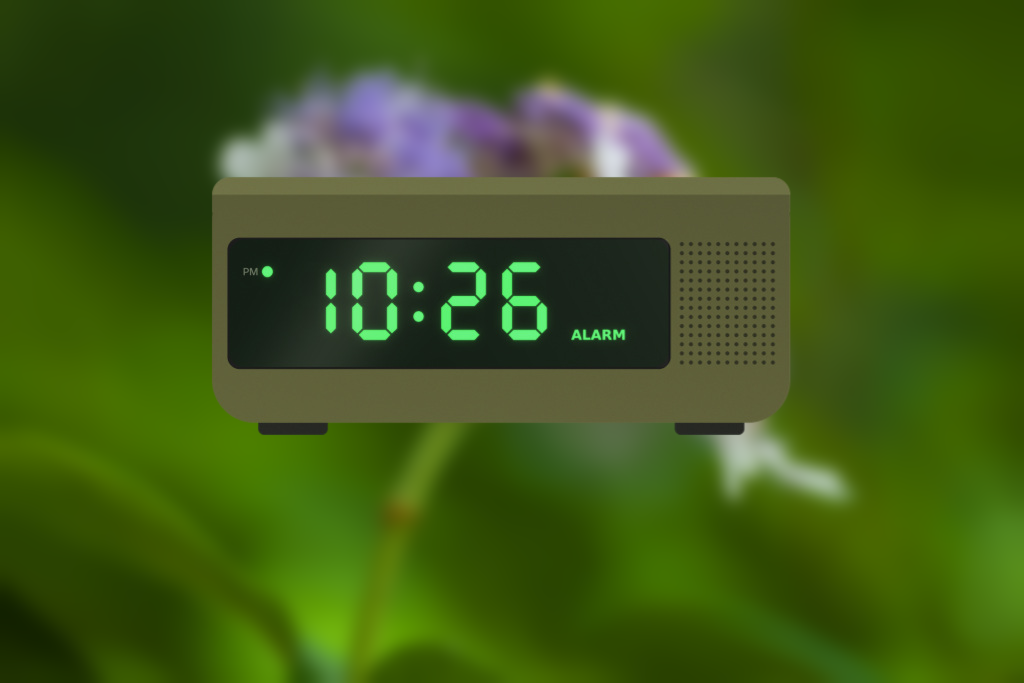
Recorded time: 10:26
